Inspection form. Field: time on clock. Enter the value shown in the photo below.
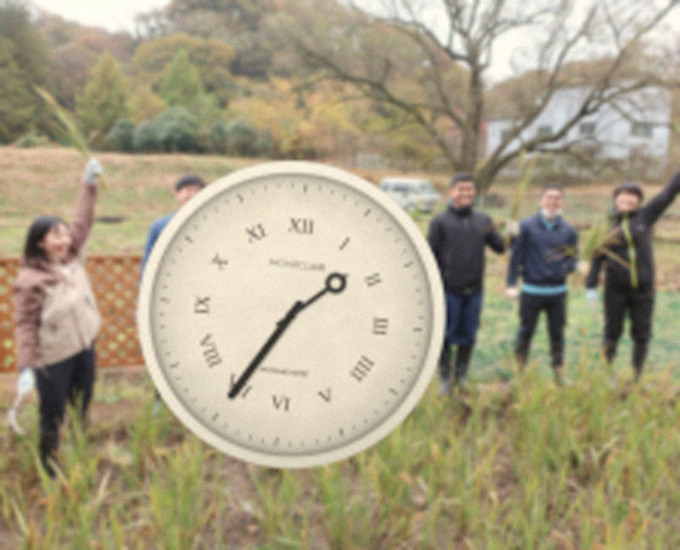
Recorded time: 1:35
